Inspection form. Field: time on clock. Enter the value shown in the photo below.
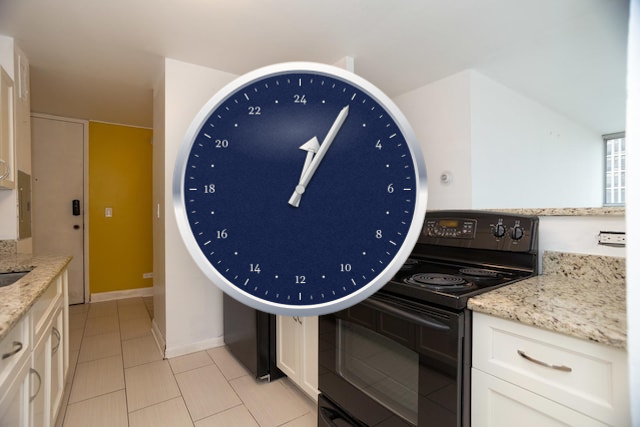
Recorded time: 1:05
